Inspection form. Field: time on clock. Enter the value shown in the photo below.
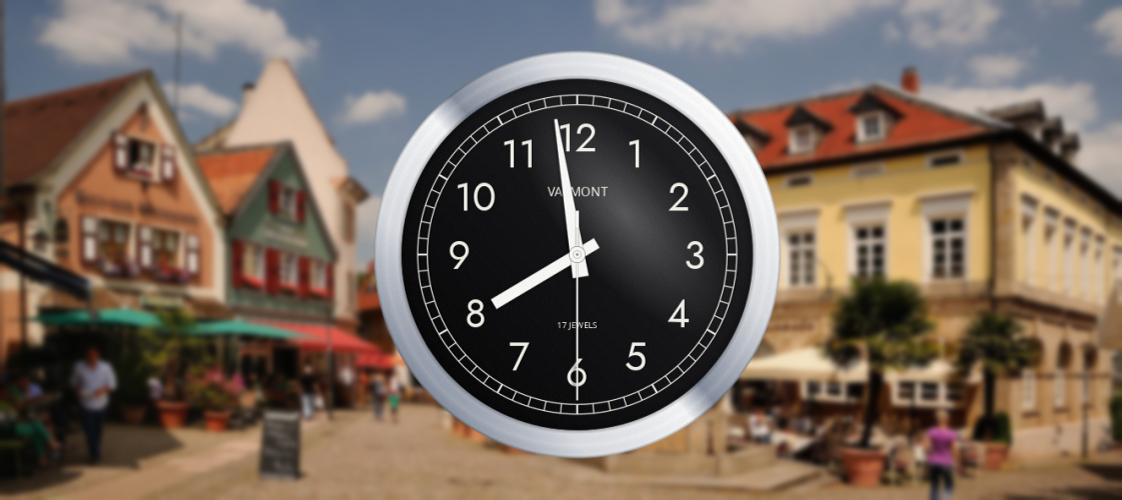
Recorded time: 7:58:30
